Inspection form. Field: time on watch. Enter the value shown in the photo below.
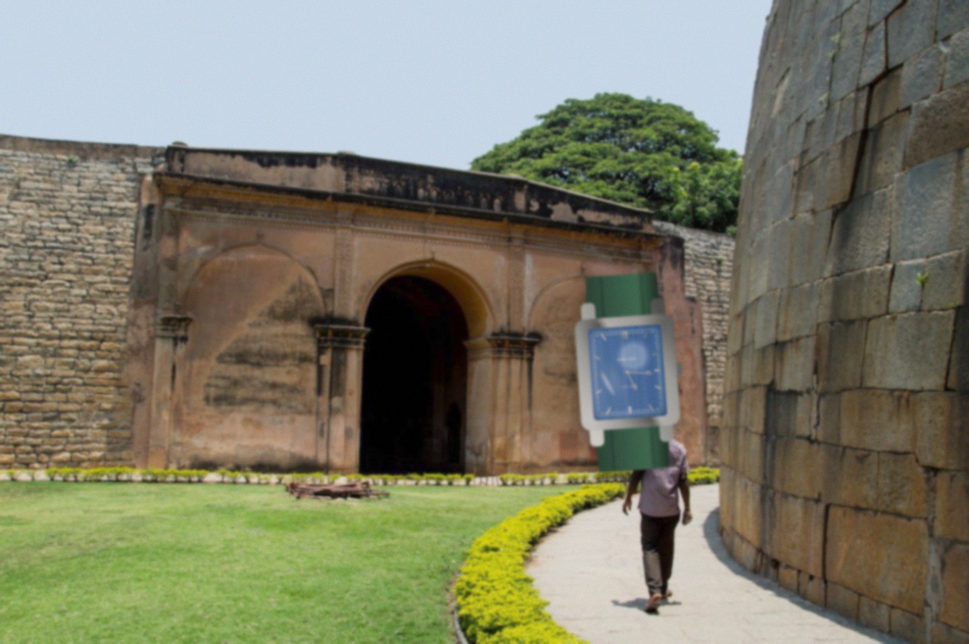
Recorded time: 5:16
